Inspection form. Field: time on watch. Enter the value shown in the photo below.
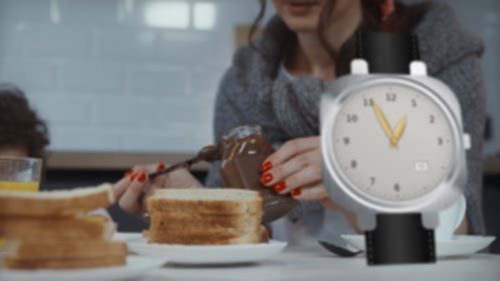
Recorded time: 12:56
